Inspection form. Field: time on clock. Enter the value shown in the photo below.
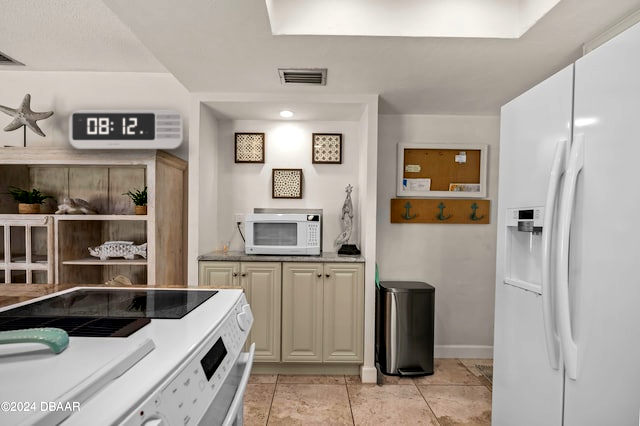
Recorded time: 8:12
